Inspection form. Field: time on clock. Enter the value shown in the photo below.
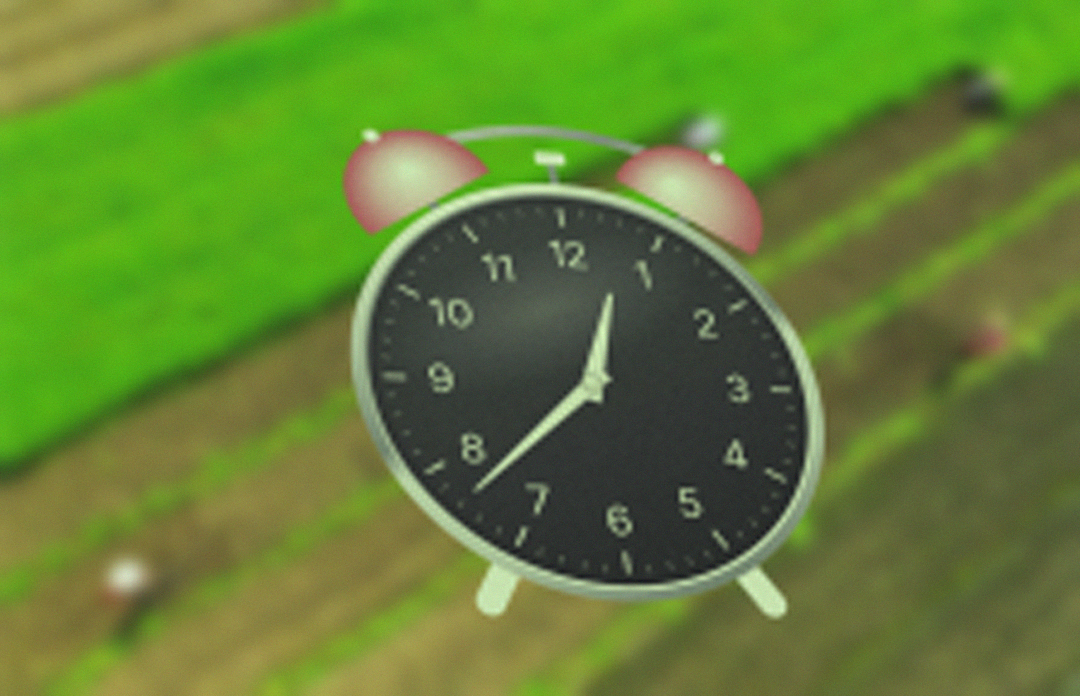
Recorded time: 12:38
